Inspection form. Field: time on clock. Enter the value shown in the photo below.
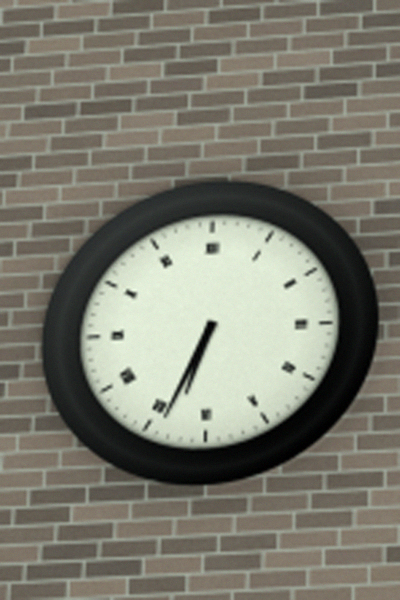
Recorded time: 6:34
